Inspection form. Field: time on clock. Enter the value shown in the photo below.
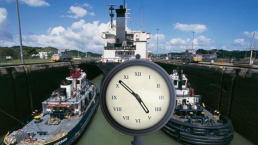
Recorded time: 4:52
